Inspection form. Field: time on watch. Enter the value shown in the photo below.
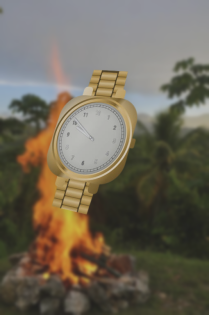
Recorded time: 9:51
